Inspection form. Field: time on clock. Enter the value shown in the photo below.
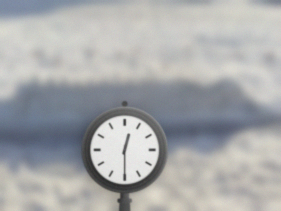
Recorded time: 12:30
